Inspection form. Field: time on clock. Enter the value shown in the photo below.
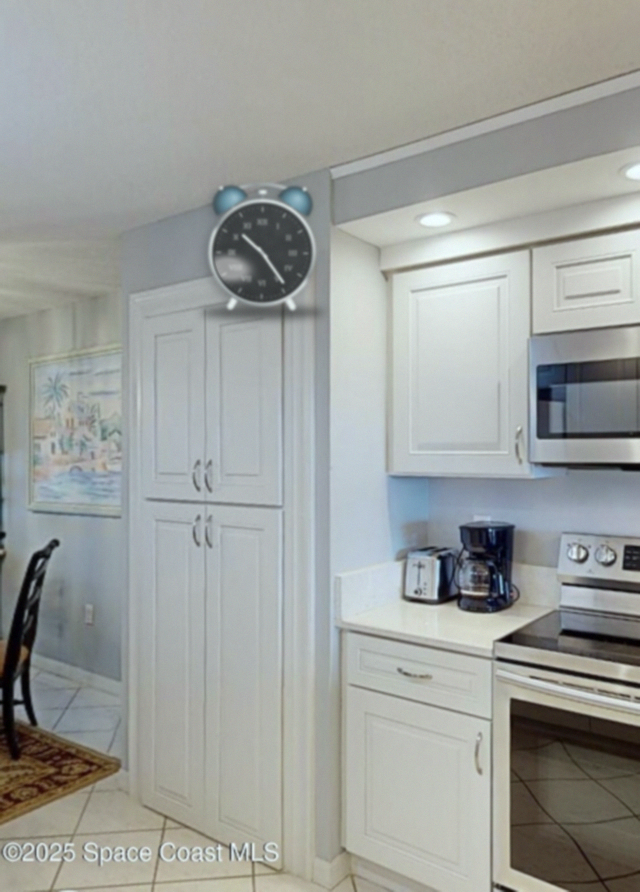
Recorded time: 10:24
